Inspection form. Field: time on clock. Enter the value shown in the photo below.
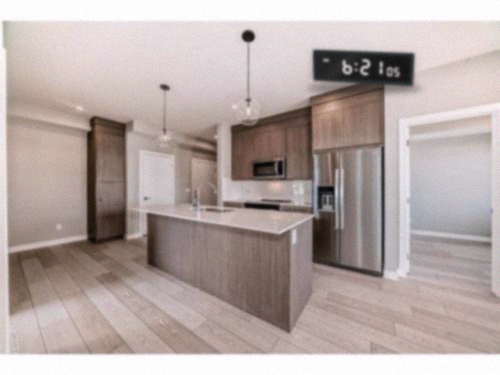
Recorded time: 6:21
